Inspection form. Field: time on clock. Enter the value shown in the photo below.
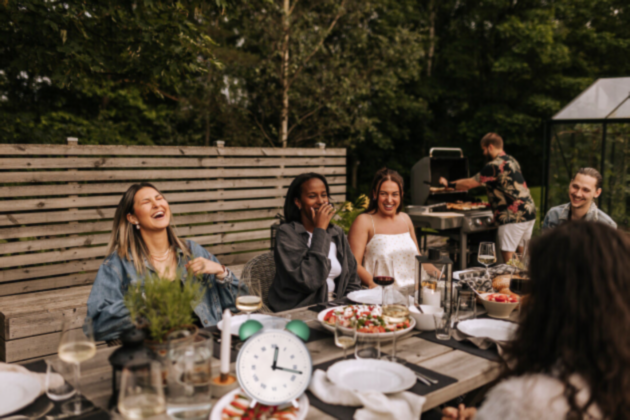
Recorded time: 12:17
